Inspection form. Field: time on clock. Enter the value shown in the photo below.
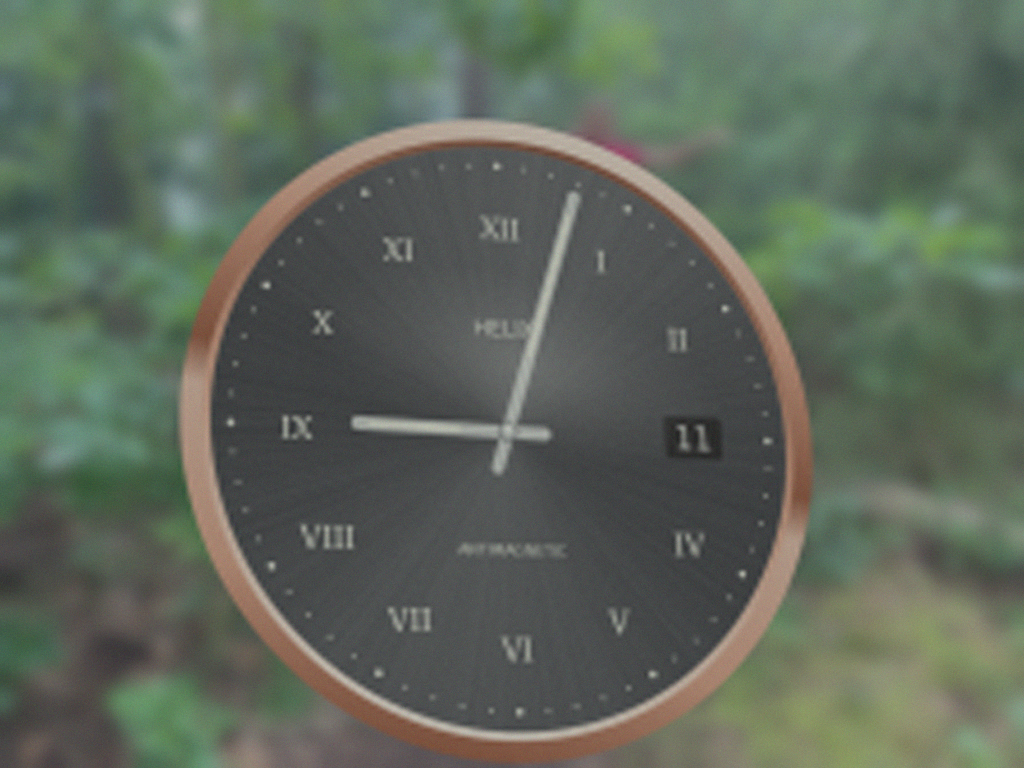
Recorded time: 9:03
